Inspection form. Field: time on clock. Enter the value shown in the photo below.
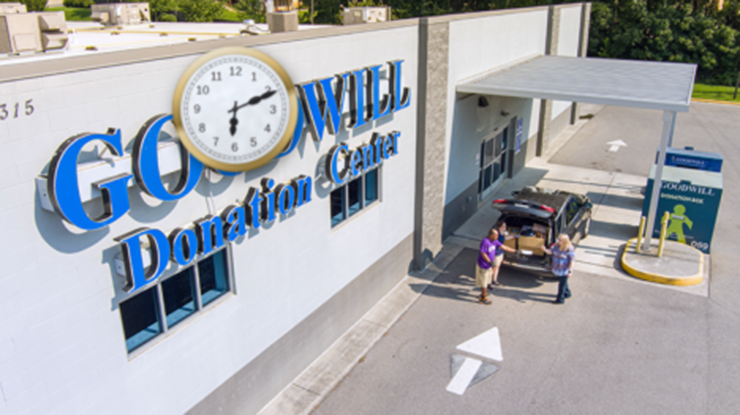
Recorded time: 6:11
